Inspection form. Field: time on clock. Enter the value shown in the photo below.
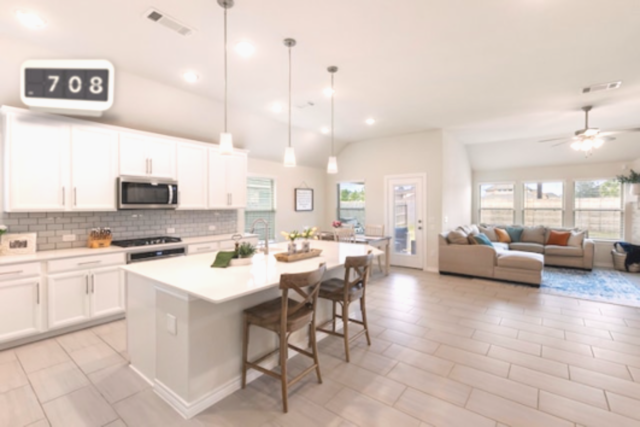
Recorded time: 7:08
